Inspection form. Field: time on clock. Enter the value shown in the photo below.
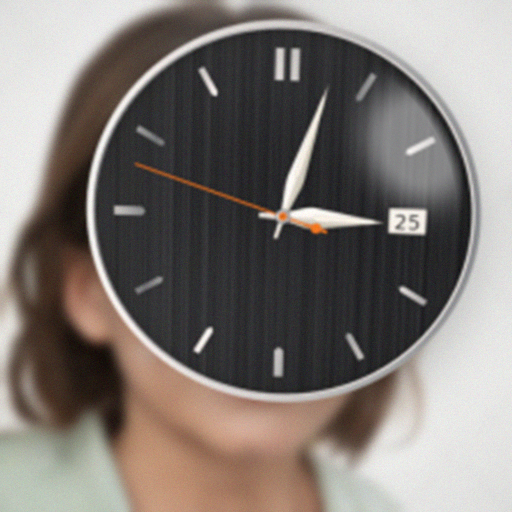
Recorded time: 3:02:48
